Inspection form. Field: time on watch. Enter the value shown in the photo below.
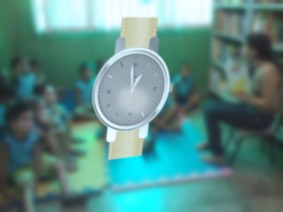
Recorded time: 12:59
